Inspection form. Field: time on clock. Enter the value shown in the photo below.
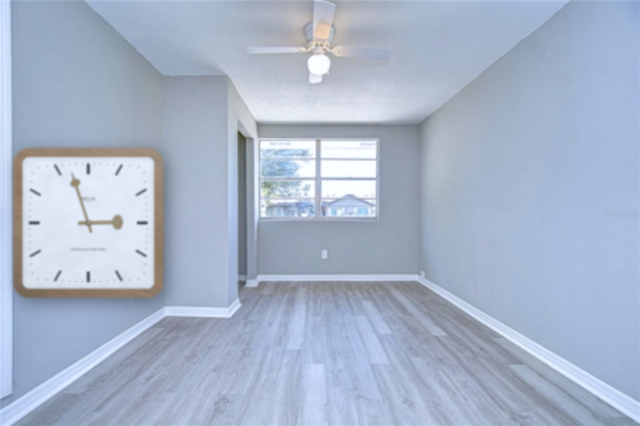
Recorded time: 2:57
